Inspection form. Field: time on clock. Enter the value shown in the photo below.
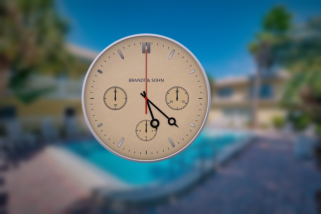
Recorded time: 5:22
